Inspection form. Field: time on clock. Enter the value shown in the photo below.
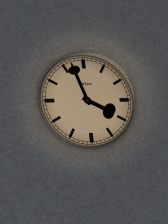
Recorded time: 3:57
